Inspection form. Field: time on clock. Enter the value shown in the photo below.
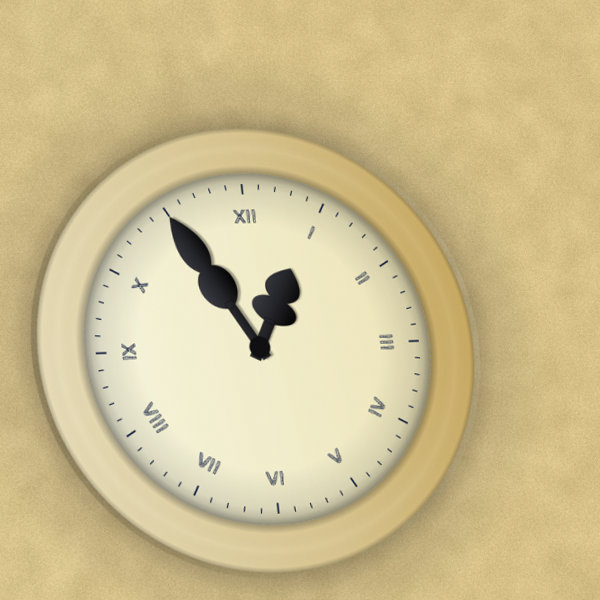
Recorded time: 12:55
